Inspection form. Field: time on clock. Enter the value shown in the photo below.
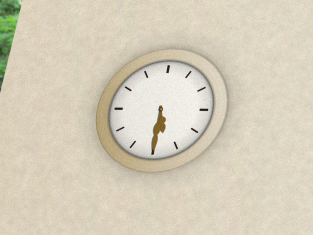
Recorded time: 5:30
